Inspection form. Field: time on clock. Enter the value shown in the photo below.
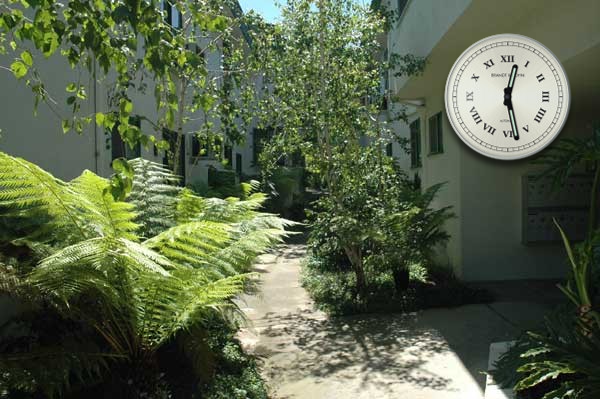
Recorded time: 12:28
